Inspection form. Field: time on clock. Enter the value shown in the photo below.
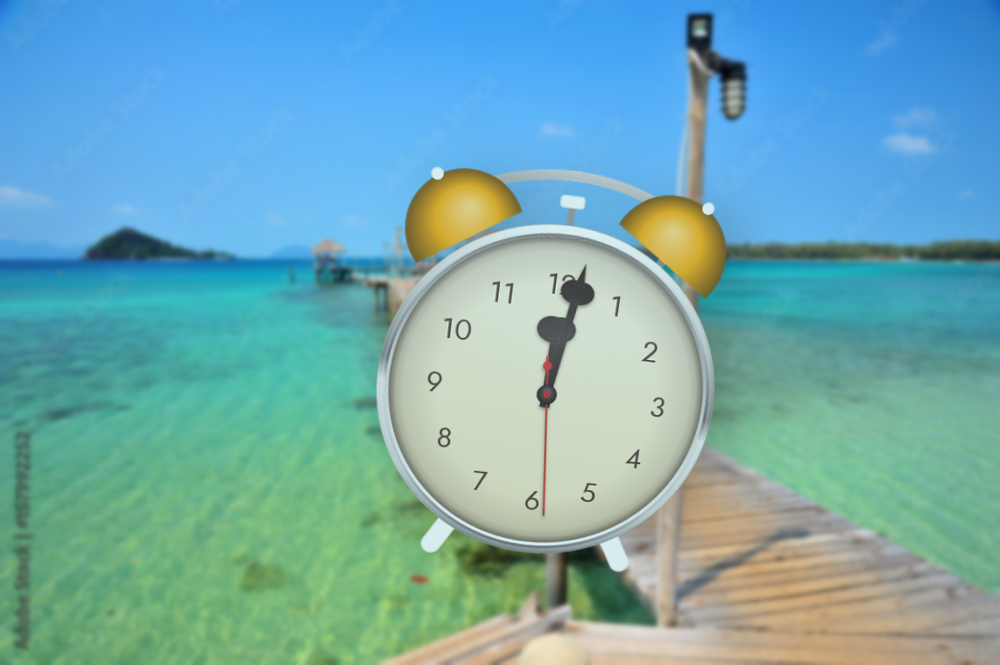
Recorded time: 12:01:29
